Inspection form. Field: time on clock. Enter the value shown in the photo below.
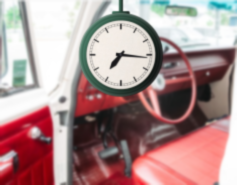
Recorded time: 7:16
